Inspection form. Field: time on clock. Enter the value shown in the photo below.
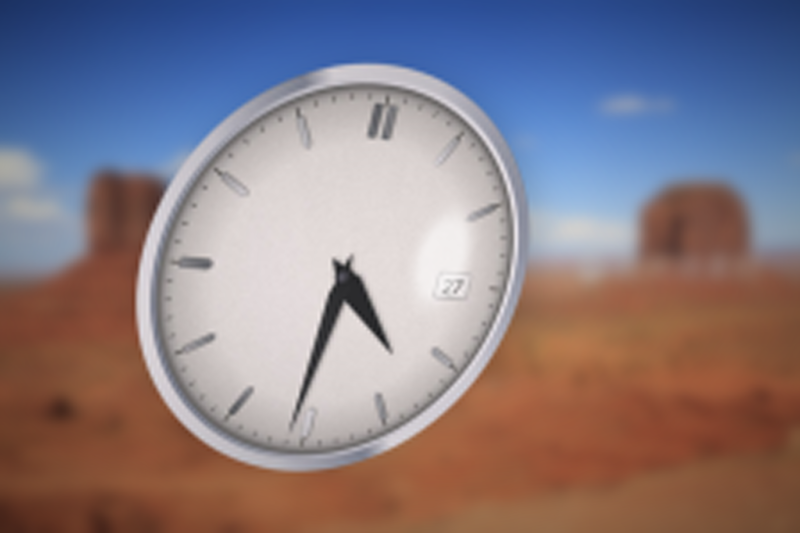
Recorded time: 4:31
